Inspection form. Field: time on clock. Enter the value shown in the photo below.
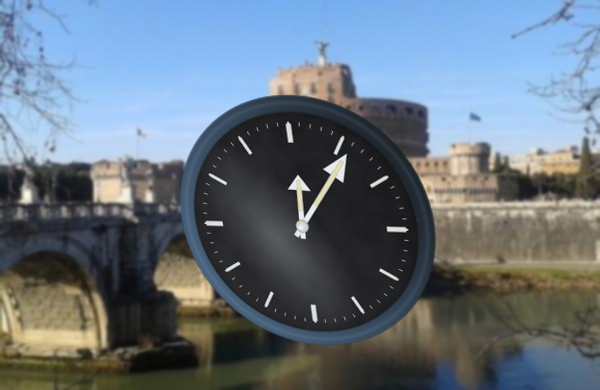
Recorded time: 12:06
